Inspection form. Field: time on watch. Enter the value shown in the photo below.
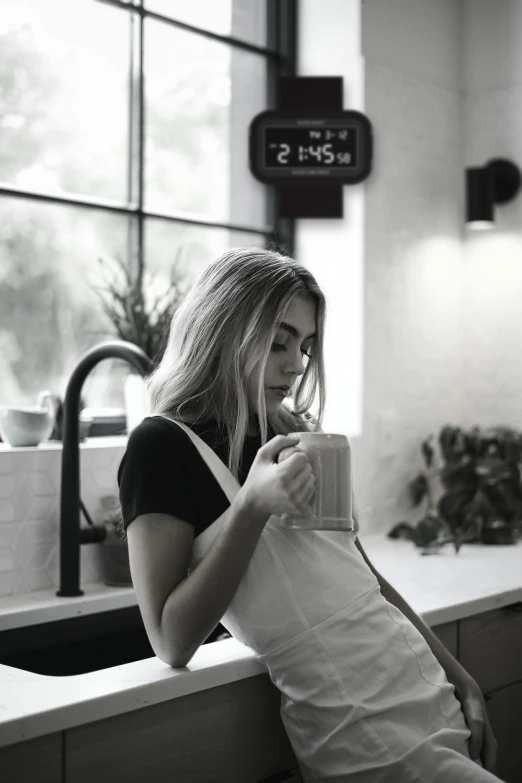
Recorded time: 21:45
